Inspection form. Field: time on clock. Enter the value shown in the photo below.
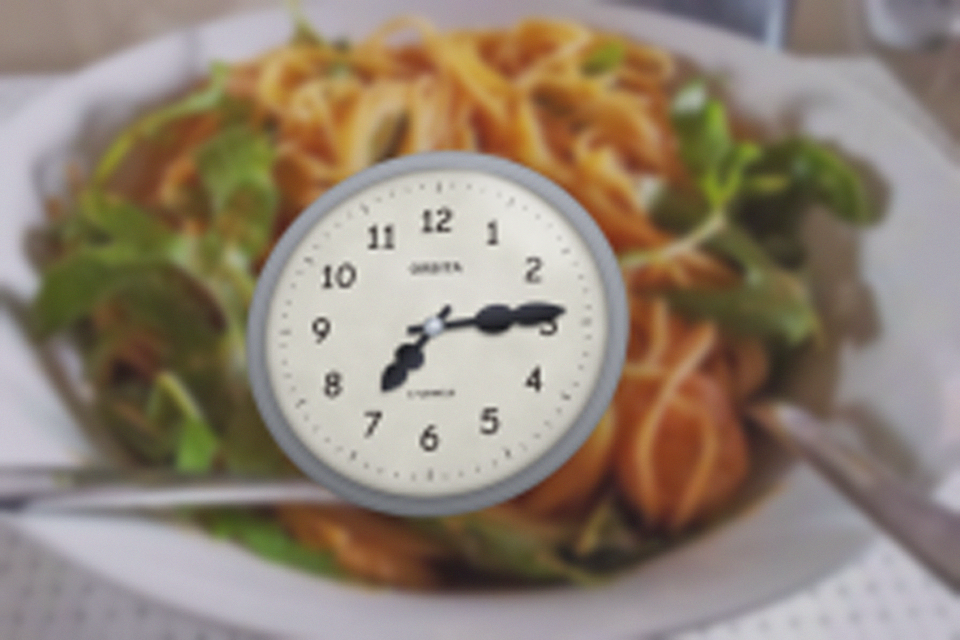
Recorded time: 7:14
